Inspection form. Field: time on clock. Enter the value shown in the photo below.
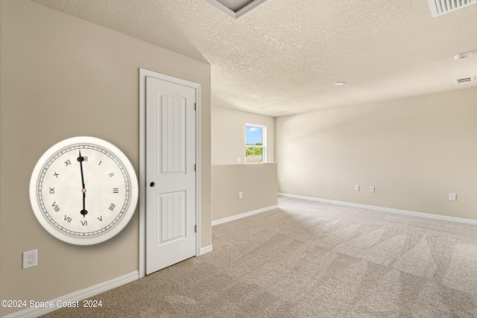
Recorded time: 5:59
